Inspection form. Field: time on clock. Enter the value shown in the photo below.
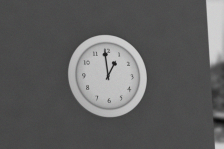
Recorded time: 12:59
